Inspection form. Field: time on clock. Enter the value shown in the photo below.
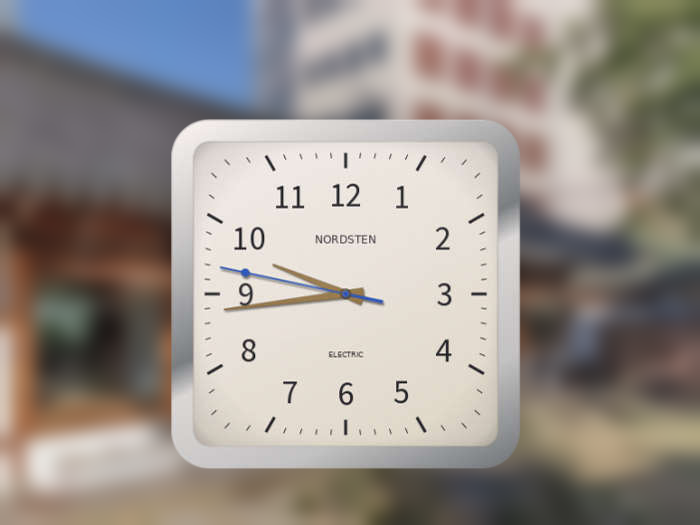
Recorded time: 9:43:47
